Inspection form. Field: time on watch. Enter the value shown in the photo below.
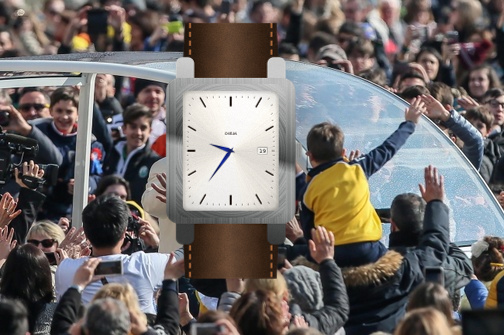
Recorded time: 9:36
